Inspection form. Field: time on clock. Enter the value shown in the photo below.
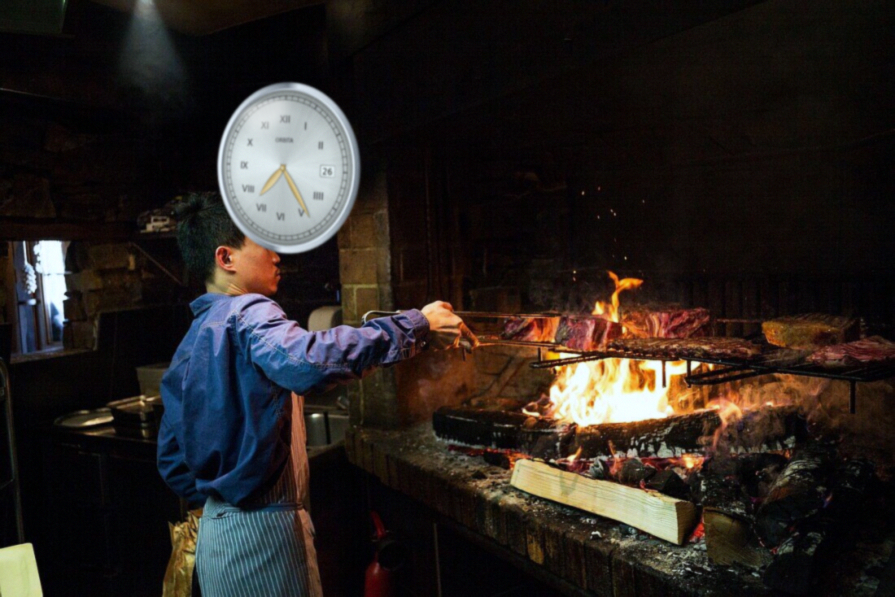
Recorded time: 7:24
